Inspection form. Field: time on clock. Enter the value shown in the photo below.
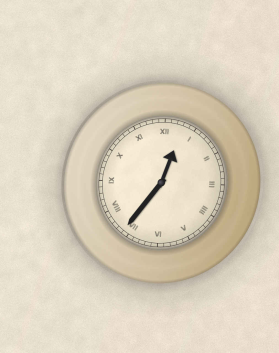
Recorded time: 12:36
